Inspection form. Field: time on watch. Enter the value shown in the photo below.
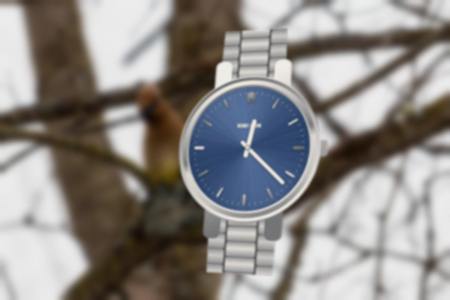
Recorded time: 12:22
